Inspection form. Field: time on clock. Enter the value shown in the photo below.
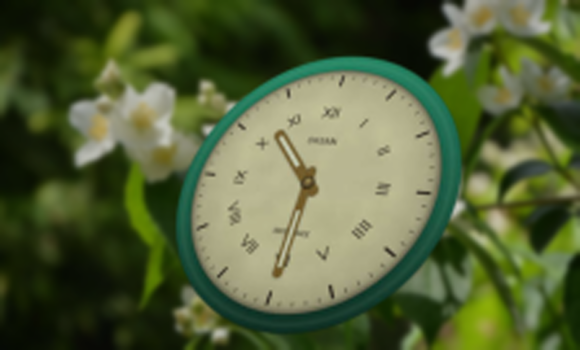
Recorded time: 10:30
